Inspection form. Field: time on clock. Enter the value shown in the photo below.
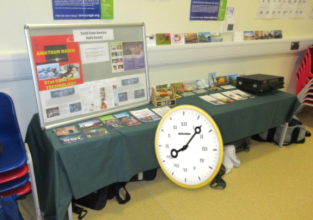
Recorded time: 8:07
